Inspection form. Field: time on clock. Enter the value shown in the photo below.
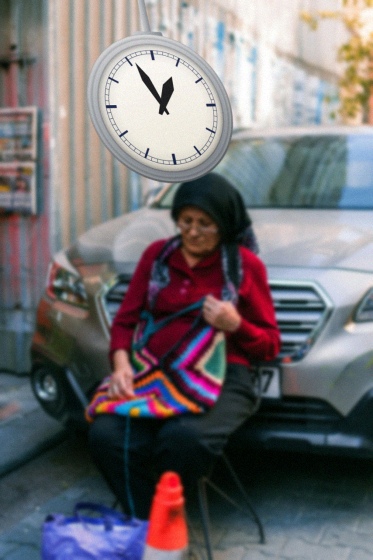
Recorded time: 12:56
